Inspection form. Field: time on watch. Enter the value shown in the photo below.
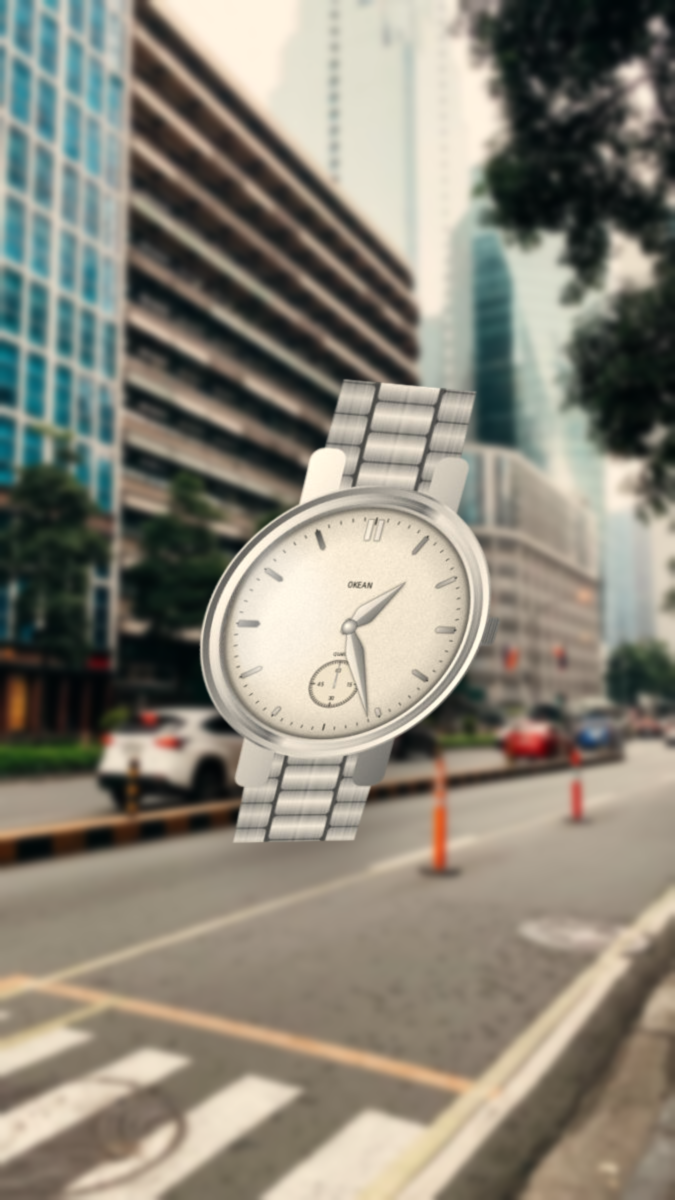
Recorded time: 1:26
